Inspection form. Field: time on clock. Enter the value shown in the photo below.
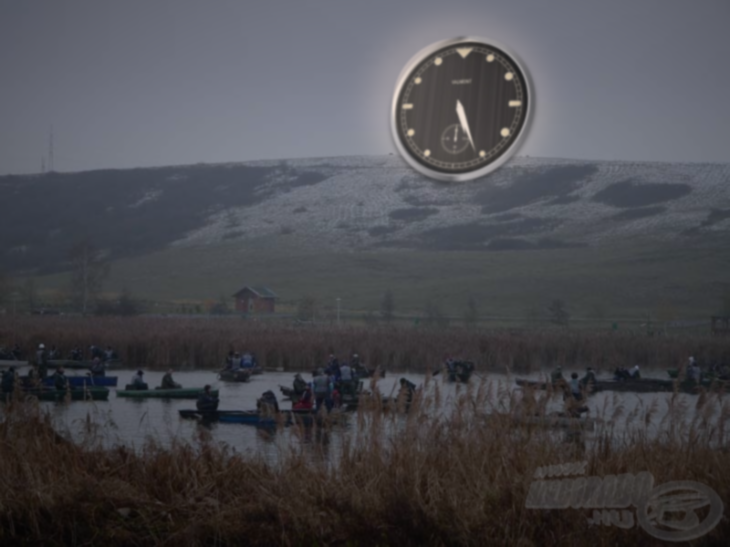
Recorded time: 5:26
